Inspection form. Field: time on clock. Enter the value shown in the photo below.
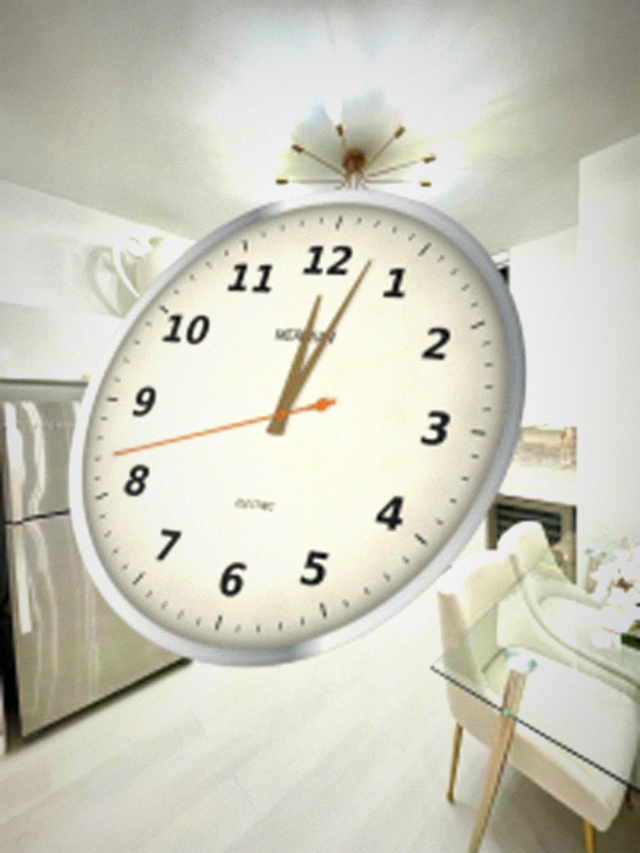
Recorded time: 12:02:42
